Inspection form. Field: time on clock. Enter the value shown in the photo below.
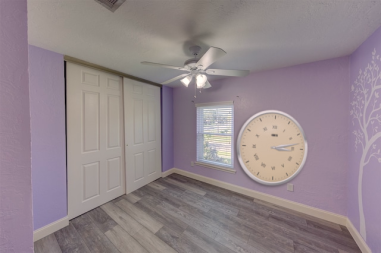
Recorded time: 3:13
